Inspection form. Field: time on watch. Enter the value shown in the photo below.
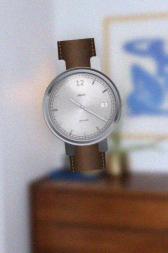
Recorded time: 10:21
